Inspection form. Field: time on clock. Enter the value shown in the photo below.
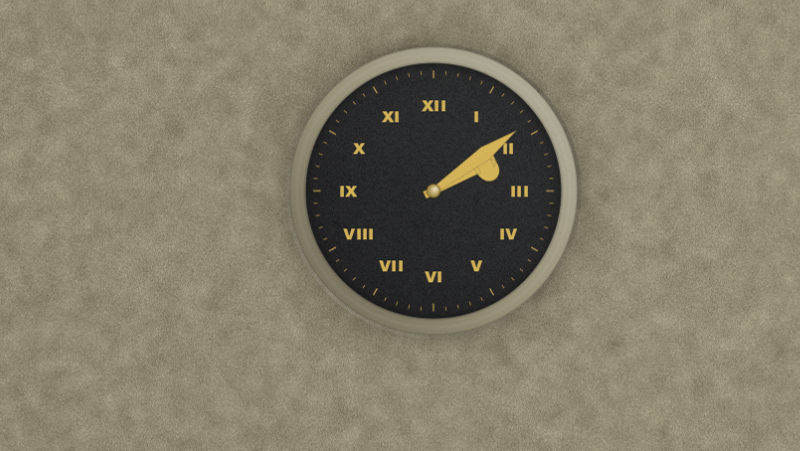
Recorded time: 2:09
